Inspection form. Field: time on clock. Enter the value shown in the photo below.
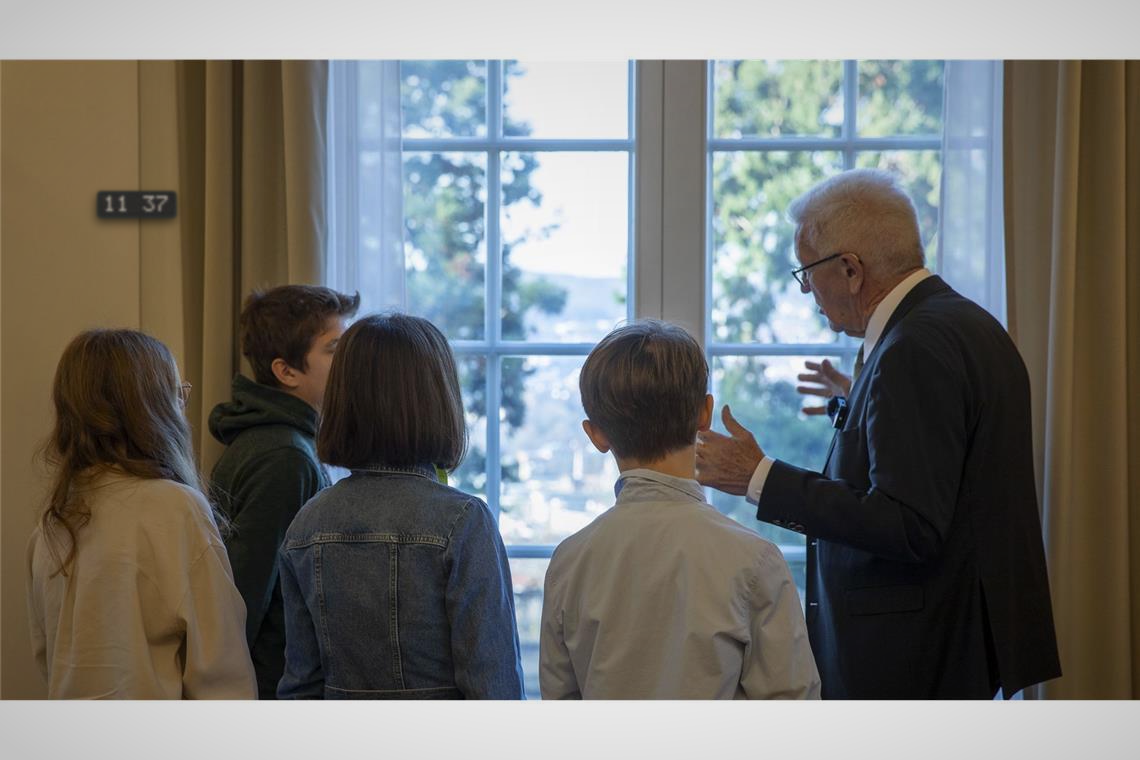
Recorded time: 11:37
